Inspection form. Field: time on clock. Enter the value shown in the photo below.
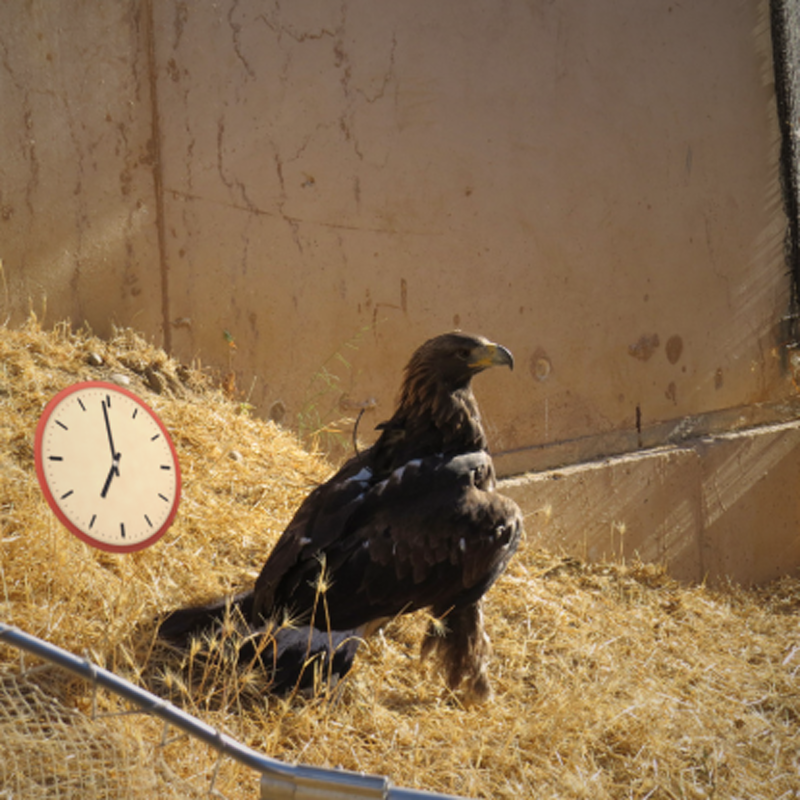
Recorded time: 6:59
